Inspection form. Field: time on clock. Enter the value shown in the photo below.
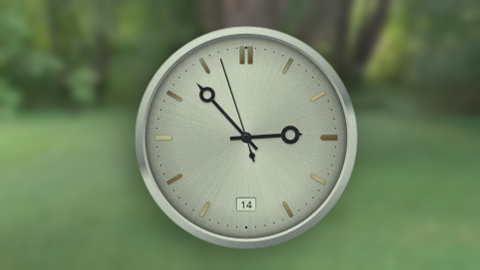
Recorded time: 2:52:57
